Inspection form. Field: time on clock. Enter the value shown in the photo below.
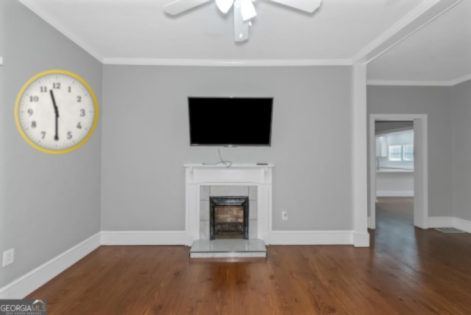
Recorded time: 11:30
